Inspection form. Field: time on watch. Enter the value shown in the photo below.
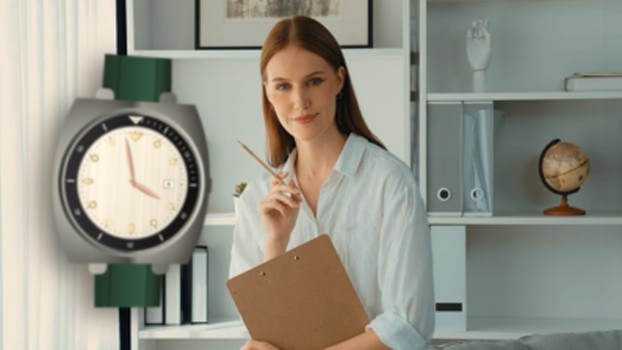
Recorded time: 3:58
